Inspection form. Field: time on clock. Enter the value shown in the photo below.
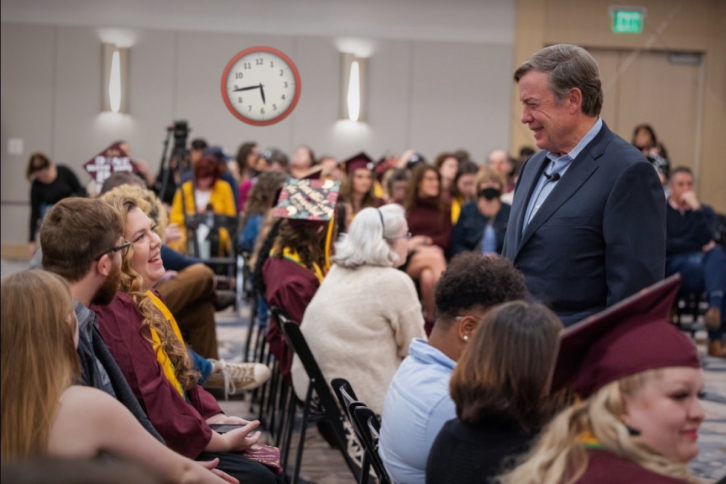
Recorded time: 5:44
